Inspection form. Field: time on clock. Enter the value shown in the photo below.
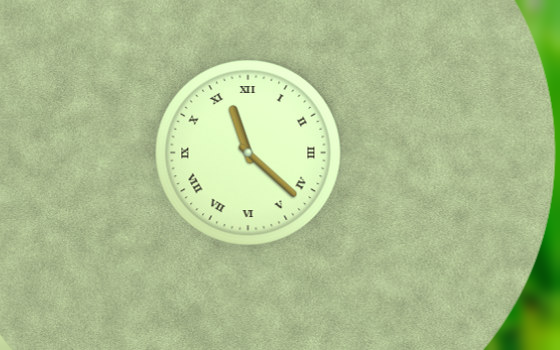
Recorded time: 11:22
